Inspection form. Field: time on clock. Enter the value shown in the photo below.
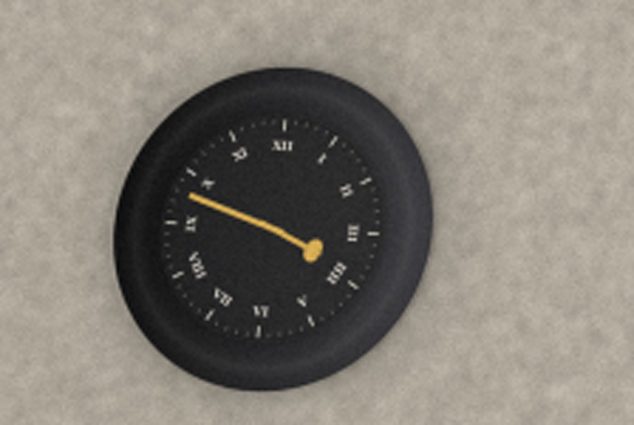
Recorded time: 3:48
